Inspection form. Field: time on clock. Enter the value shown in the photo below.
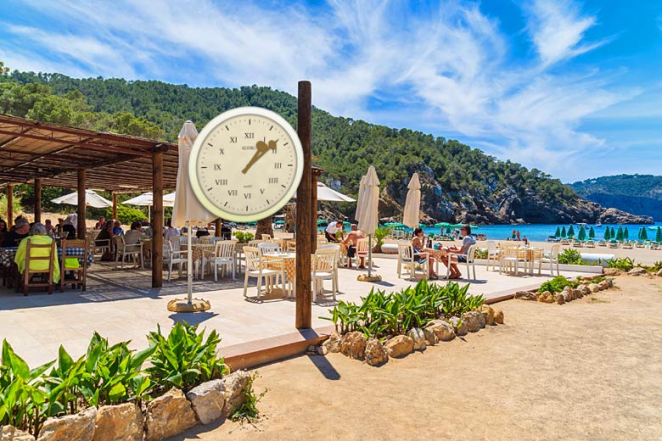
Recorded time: 1:08
